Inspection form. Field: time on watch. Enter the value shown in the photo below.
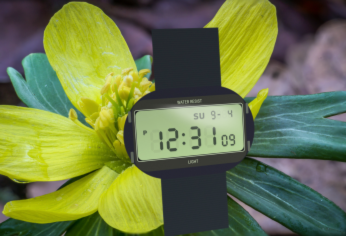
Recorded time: 12:31:09
